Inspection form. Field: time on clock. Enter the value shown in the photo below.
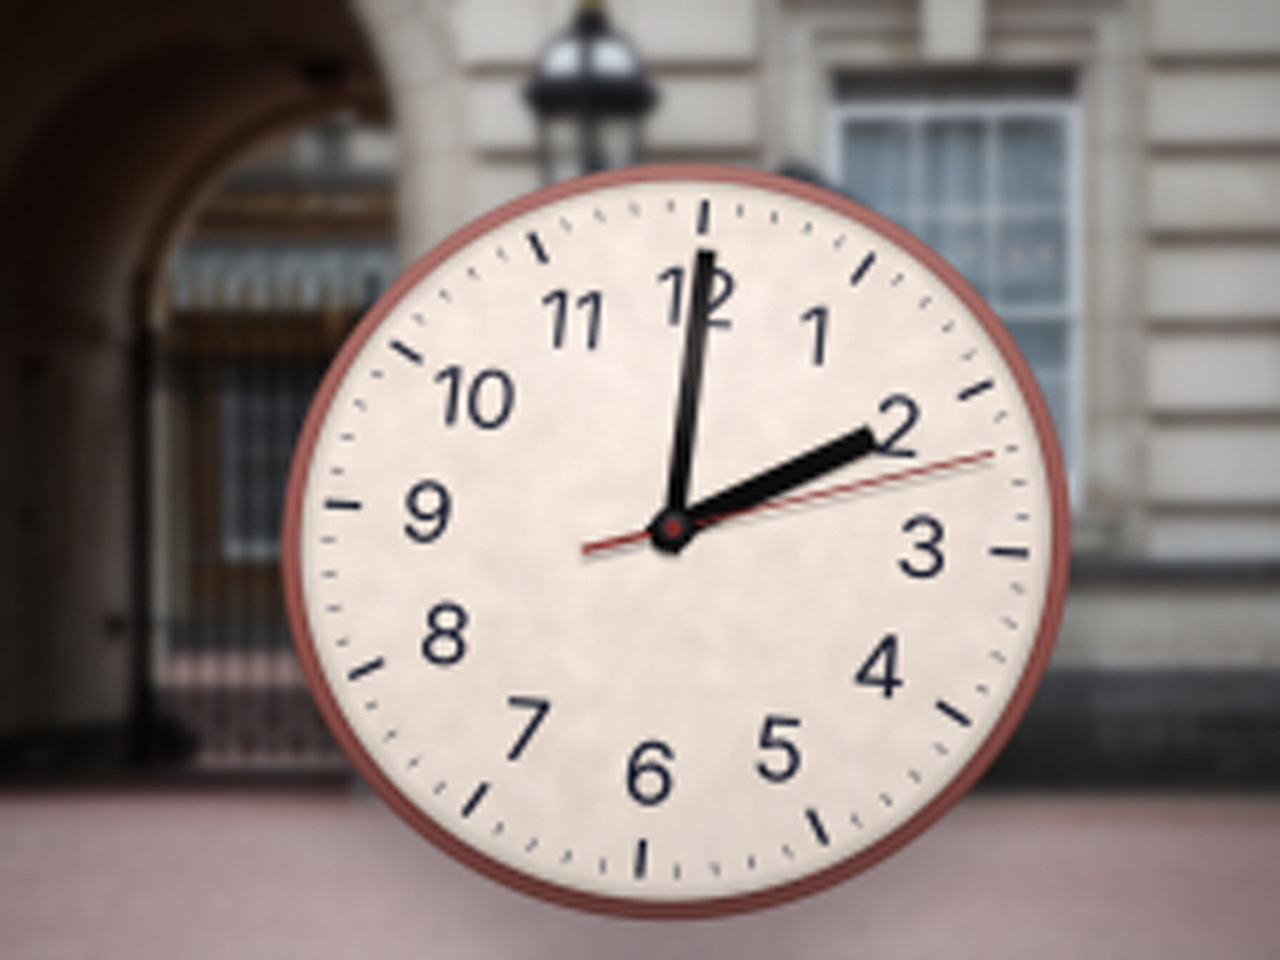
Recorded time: 2:00:12
